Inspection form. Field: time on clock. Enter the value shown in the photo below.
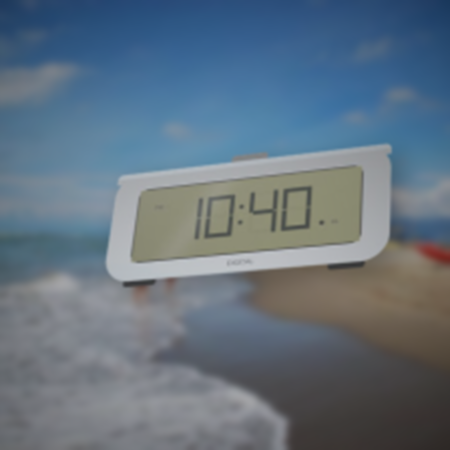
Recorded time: 10:40
